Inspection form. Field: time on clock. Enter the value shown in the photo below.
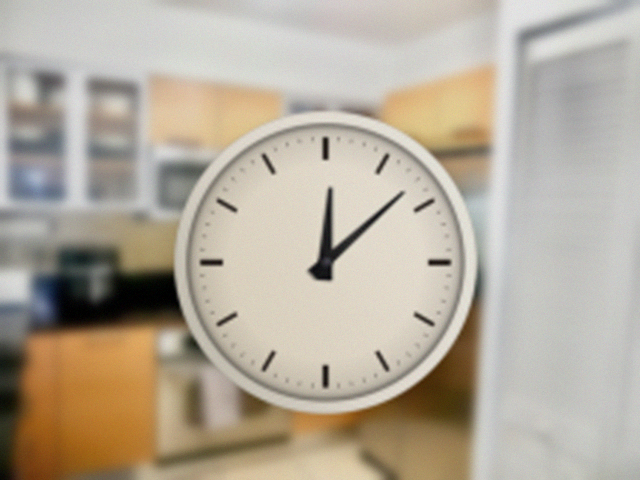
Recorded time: 12:08
